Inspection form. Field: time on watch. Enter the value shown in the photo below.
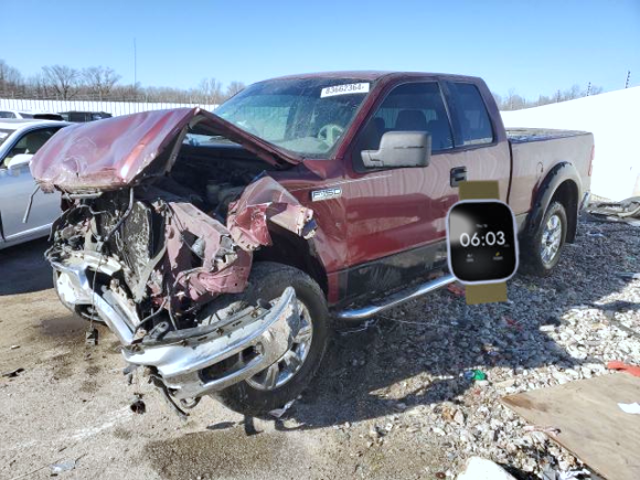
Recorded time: 6:03
